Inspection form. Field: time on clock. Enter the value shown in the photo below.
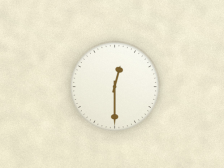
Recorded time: 12:30
